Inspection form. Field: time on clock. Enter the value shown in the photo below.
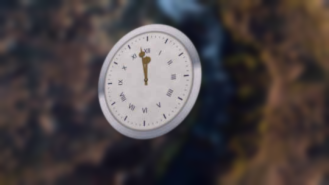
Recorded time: 11:58
